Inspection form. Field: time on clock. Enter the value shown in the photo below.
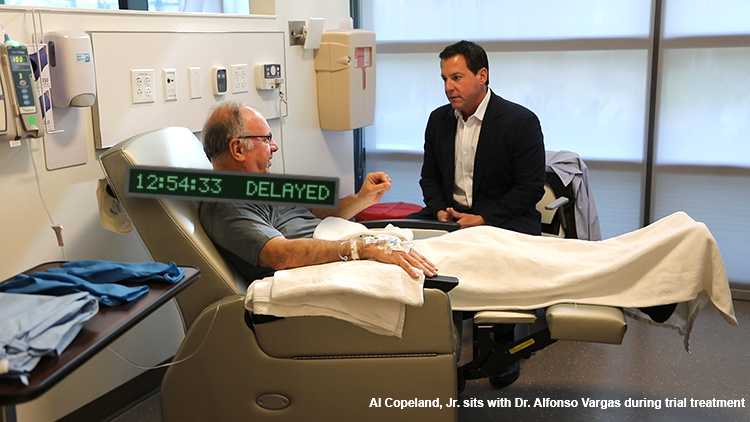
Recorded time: 12:54:33
